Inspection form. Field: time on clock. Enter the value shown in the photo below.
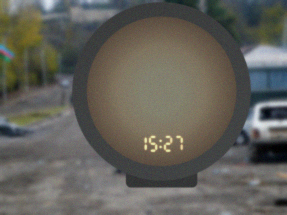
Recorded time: 15:27
